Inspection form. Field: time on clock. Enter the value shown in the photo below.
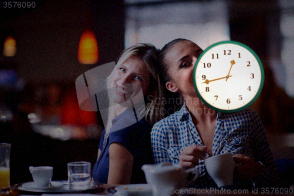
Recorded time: 12:43
